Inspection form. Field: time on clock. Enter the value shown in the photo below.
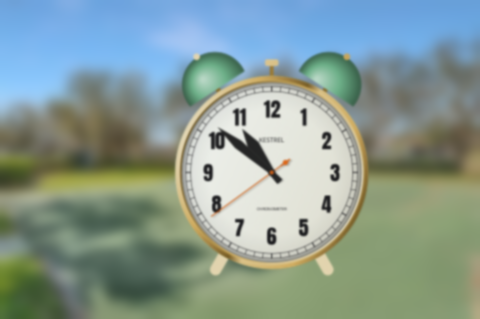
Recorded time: 10:51:39
